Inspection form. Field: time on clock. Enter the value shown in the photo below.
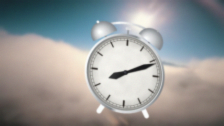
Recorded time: 8:11
